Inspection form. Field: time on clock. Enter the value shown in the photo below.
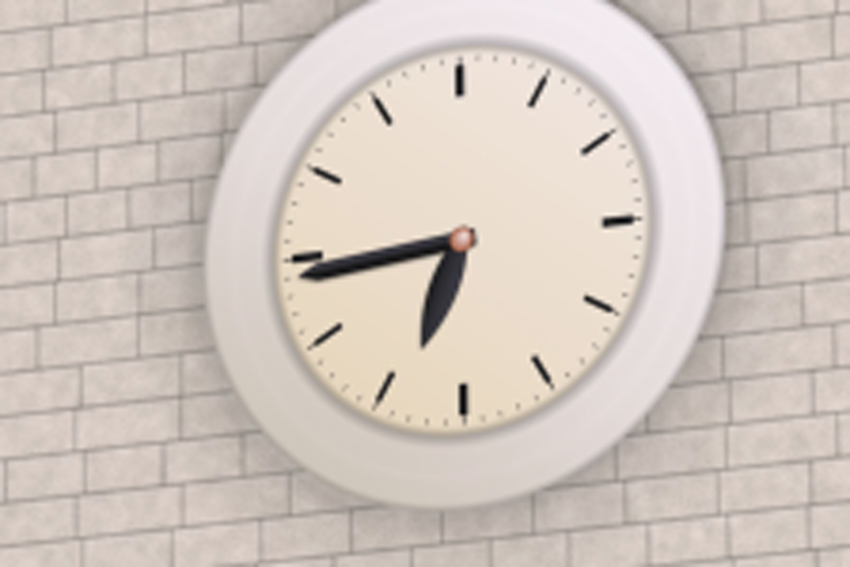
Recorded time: 6:44
